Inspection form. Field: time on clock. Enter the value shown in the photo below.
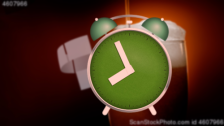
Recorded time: 7:56
